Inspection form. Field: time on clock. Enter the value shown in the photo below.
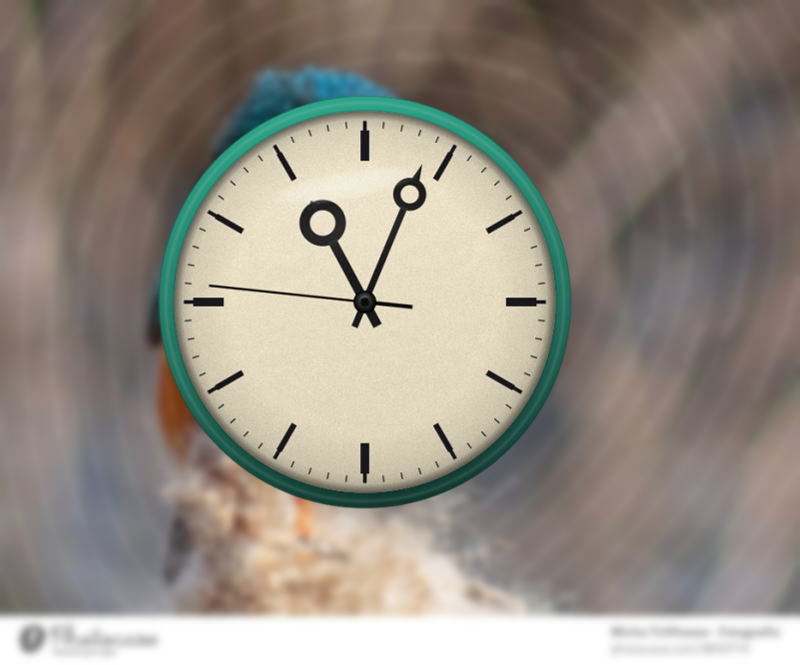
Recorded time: 11:03:46
